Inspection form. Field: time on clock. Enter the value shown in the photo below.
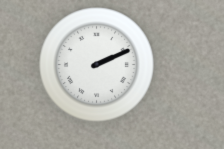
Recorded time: 2:11
